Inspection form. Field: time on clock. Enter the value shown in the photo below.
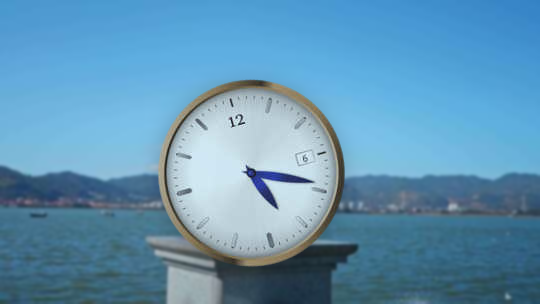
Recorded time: 5:19
